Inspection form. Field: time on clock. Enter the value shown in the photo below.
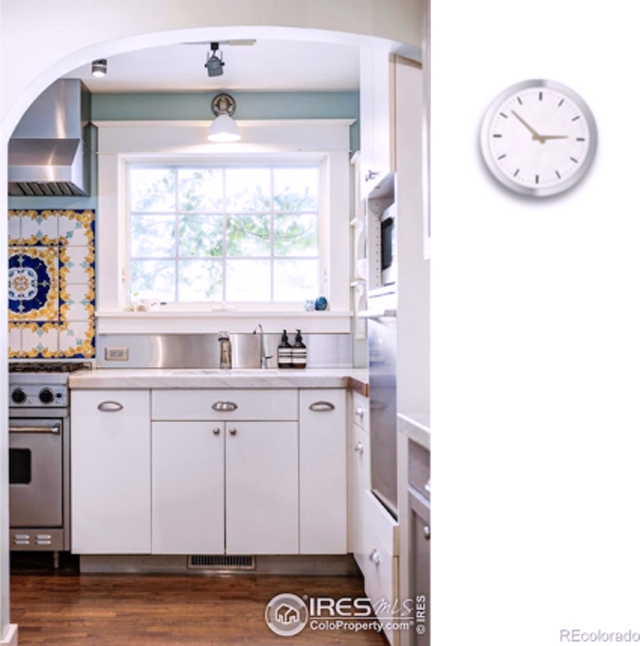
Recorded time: 2:52
